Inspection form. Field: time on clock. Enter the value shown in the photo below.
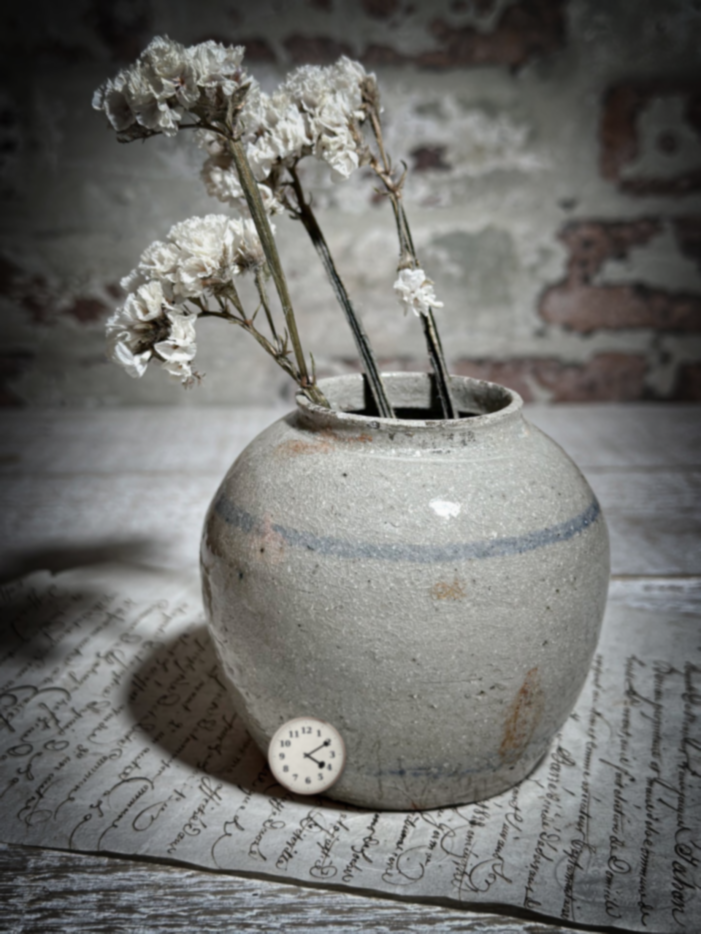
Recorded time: 4:10
